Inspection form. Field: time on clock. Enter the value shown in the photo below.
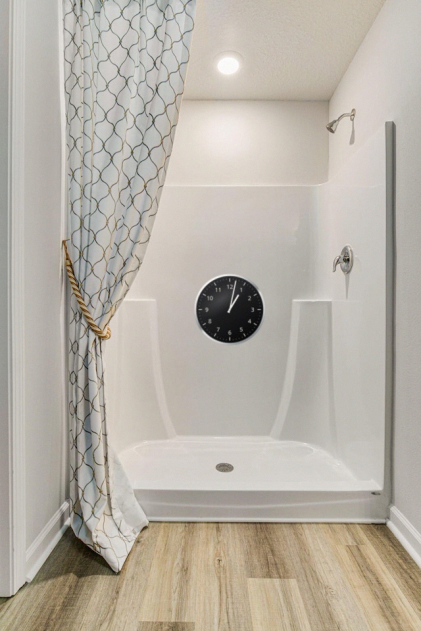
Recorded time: 1:02
